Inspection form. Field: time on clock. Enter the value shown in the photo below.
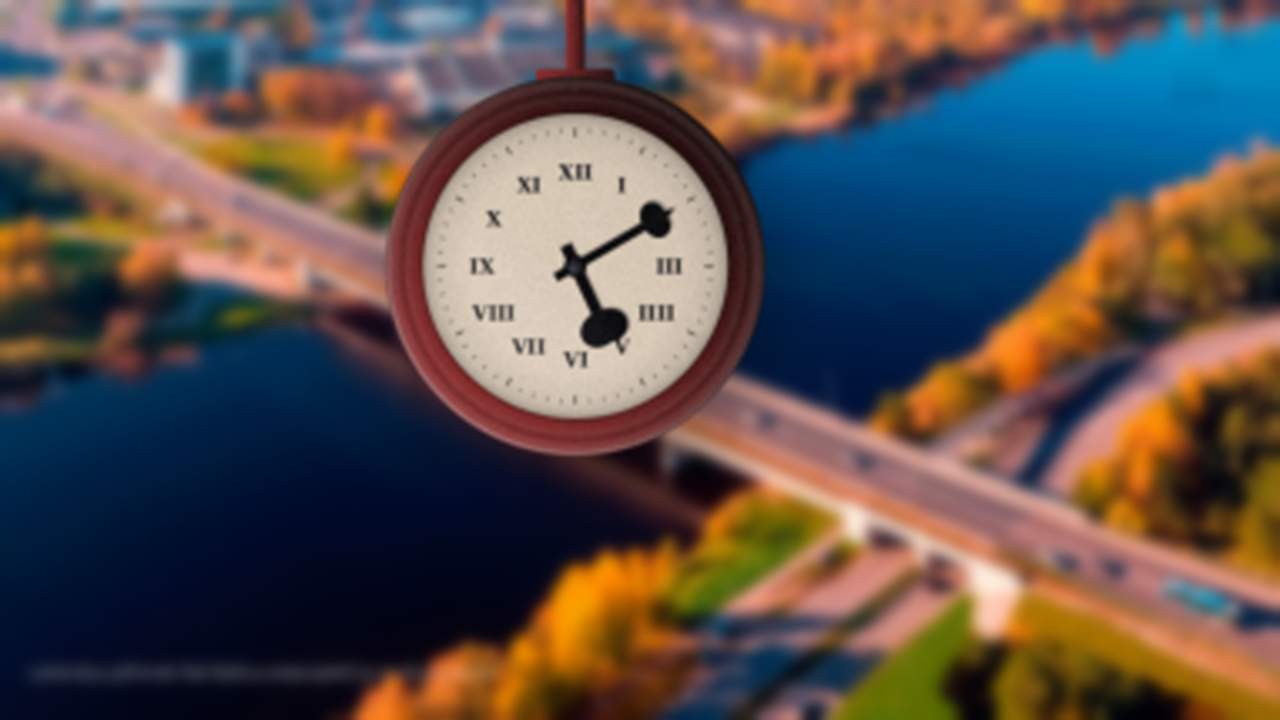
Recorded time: 5:10
